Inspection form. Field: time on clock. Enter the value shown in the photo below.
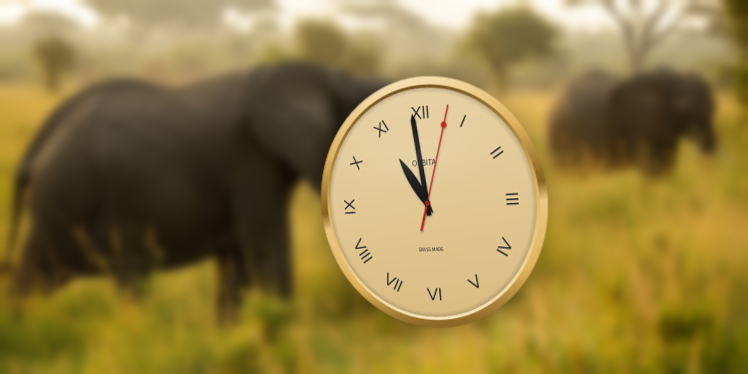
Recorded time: 10:59:03
